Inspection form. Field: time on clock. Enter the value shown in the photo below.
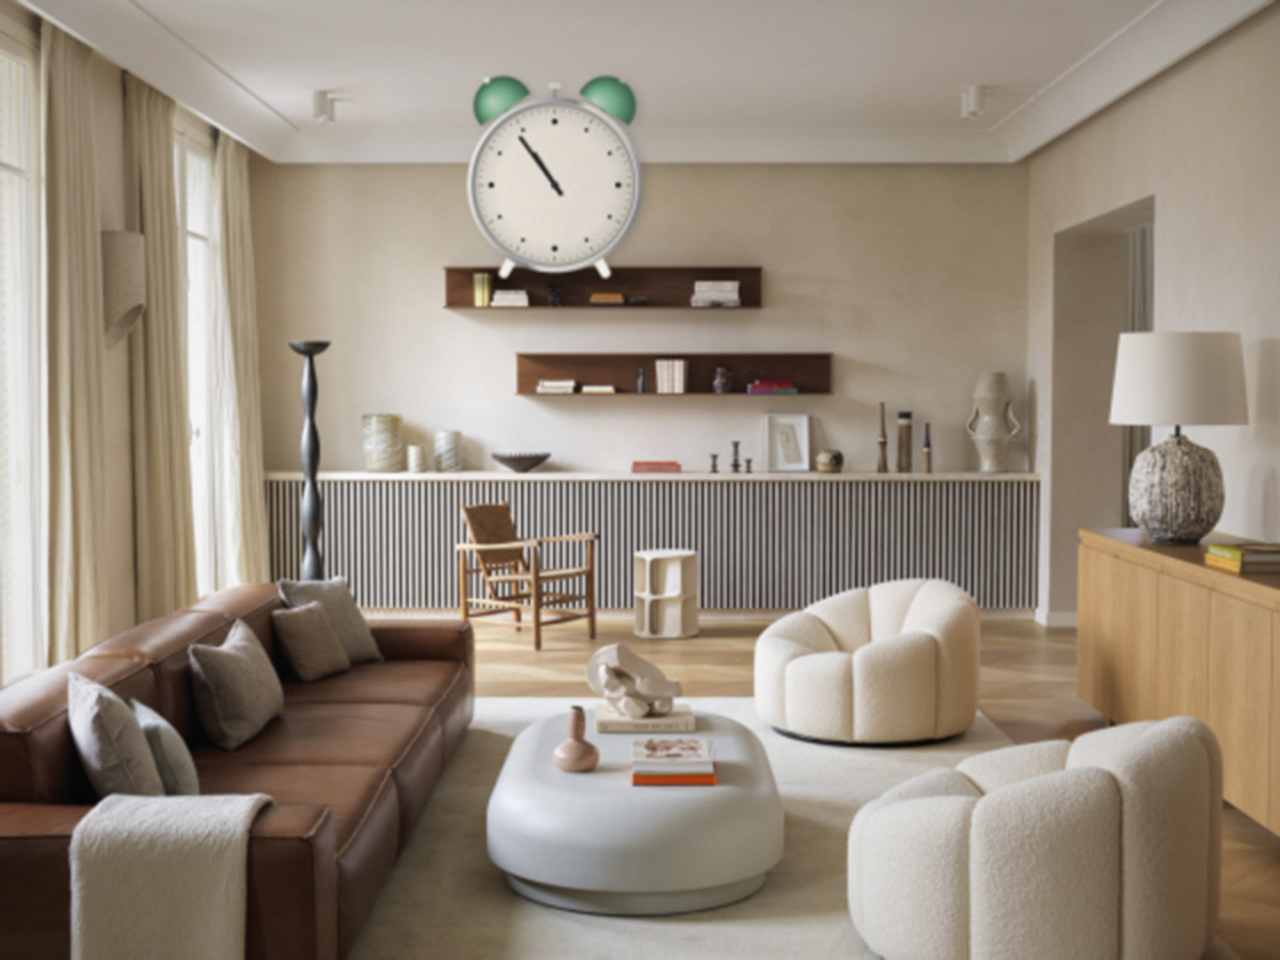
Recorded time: 10:54
